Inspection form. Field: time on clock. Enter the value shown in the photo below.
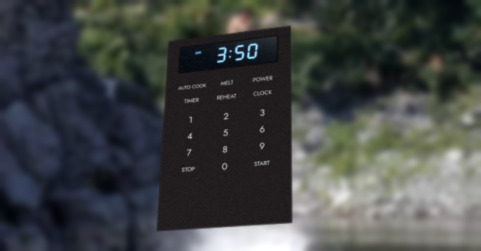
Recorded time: 3:50
